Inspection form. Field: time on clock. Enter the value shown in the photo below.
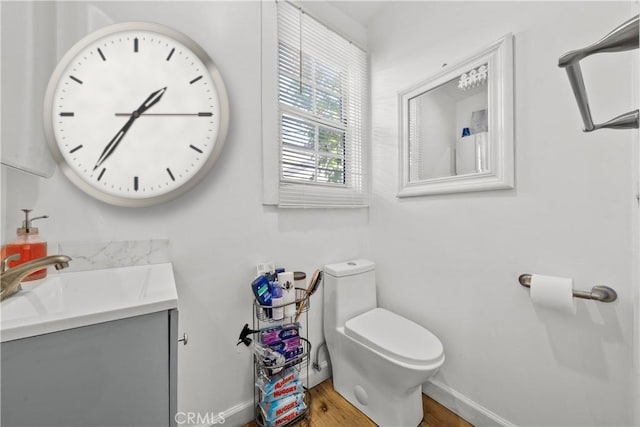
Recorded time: 1:36:15
